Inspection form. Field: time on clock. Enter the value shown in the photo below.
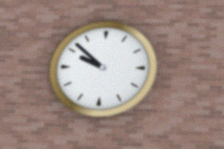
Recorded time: 9:52
